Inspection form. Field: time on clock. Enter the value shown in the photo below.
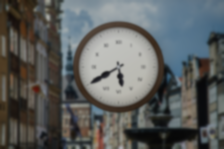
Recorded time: 5:40
